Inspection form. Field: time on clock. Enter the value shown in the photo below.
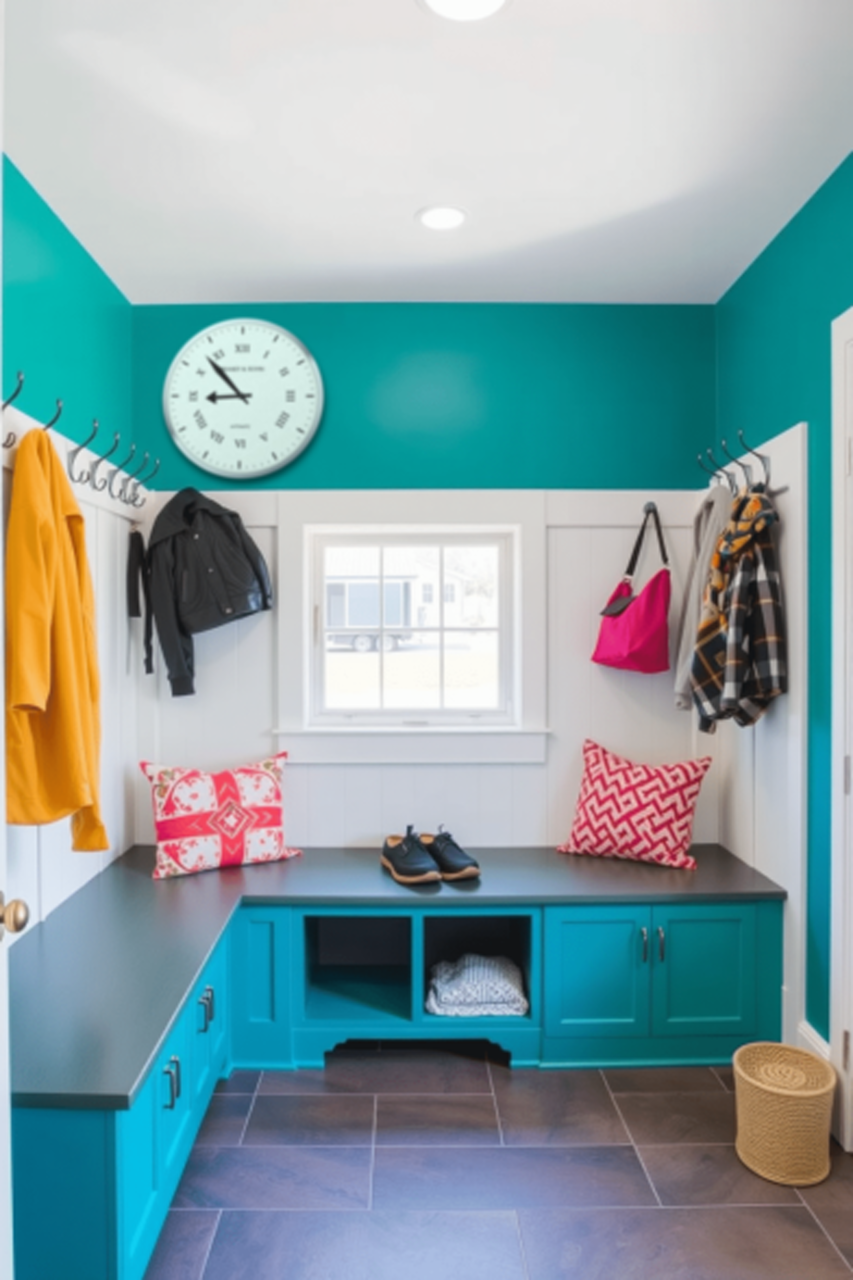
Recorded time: 8:53
